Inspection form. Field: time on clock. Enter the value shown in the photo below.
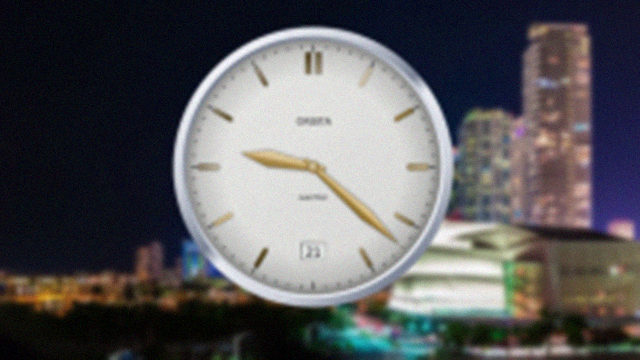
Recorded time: 9:22
